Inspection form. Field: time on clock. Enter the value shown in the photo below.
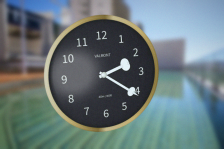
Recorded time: 2:21
